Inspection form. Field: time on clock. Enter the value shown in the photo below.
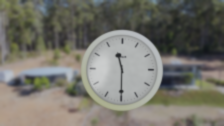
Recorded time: 11:30
